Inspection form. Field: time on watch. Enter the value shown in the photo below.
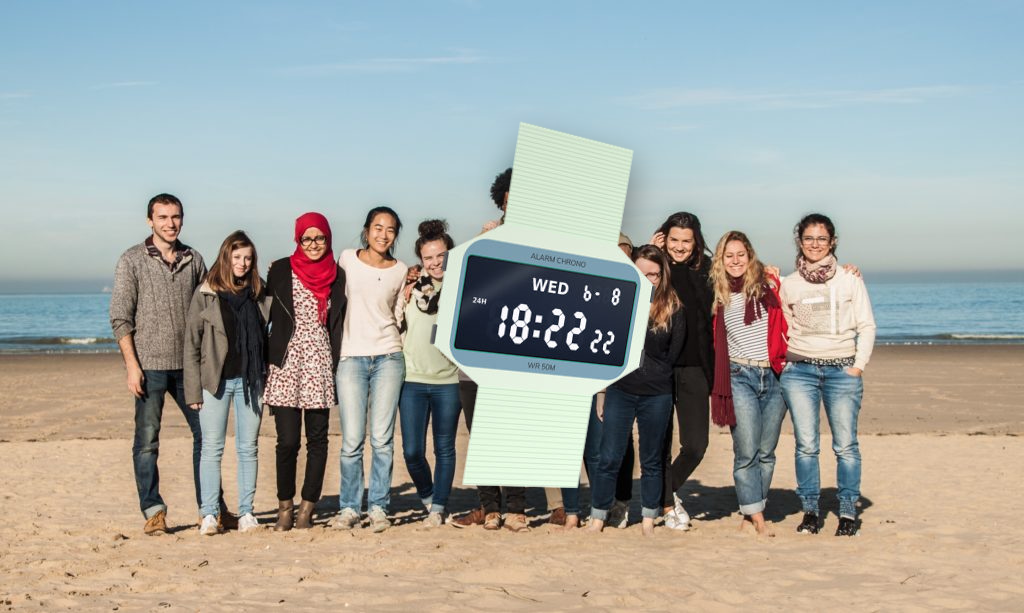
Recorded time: 18:22:22
